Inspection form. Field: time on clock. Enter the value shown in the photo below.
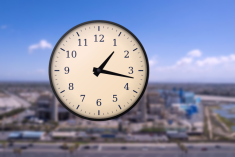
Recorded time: 1:17
